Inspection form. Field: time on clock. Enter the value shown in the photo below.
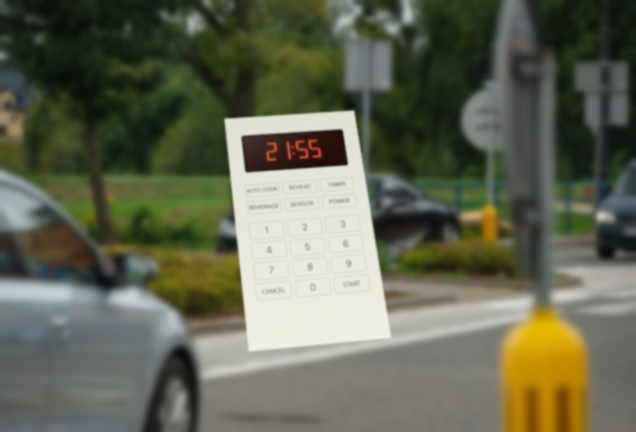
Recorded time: 21:55
